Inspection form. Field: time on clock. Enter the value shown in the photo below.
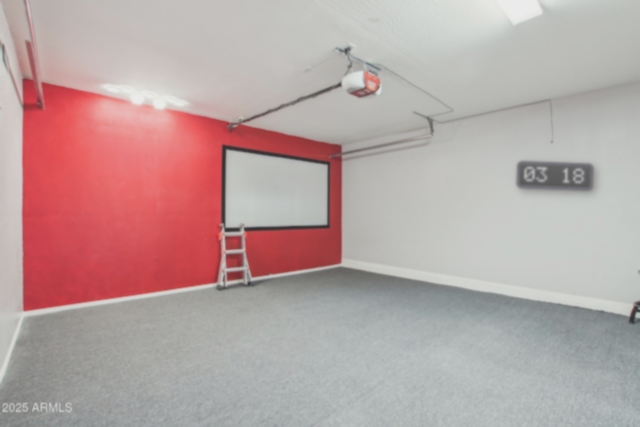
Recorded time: 3:18
